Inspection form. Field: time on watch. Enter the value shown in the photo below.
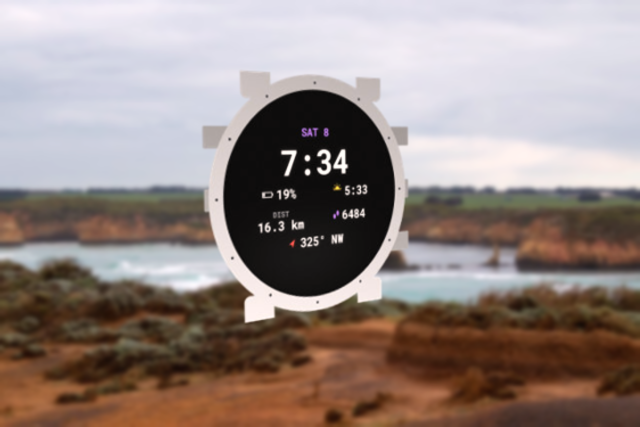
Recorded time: 7:34
